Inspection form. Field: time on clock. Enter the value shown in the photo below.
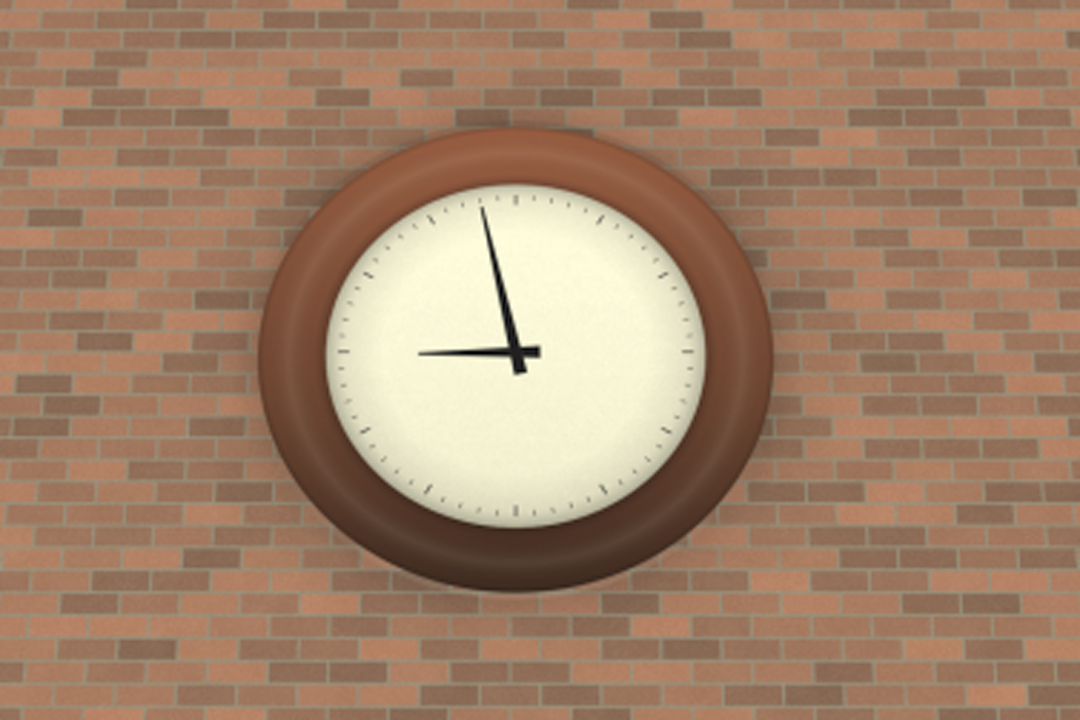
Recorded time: 8:58
